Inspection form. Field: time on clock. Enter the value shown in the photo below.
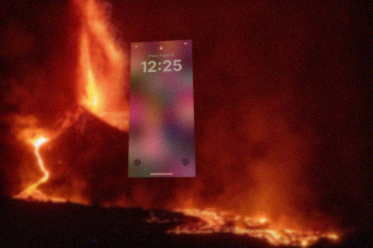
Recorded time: 12:25
